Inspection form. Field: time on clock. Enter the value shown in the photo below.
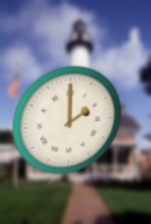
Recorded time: 2:00
